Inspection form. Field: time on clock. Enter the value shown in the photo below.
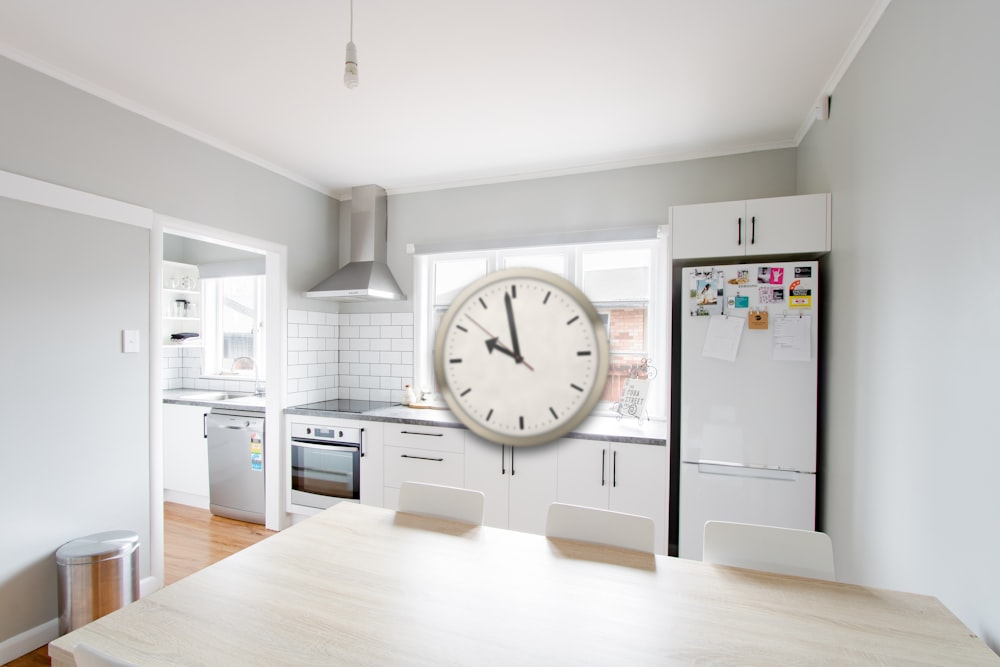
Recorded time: 9:58:52
